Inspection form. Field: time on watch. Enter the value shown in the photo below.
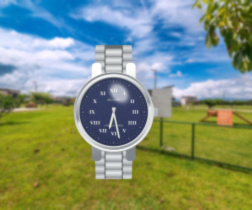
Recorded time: 6:28
